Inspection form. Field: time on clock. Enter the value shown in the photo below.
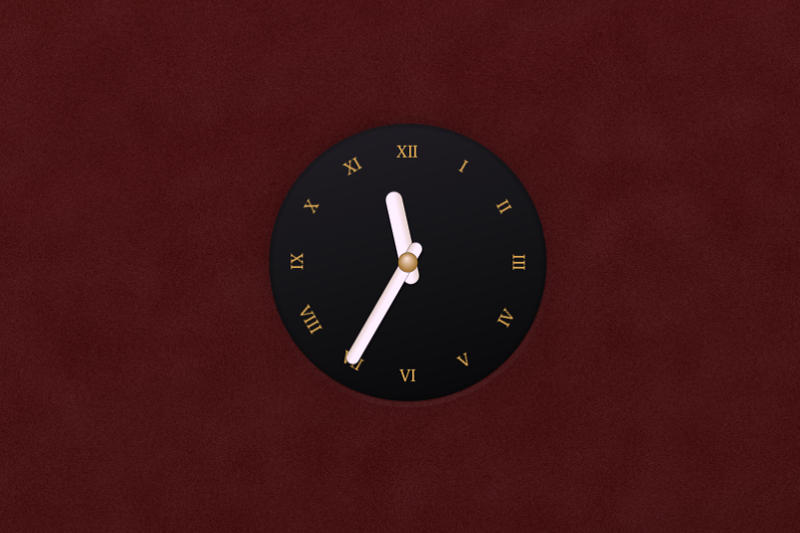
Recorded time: 11:35
